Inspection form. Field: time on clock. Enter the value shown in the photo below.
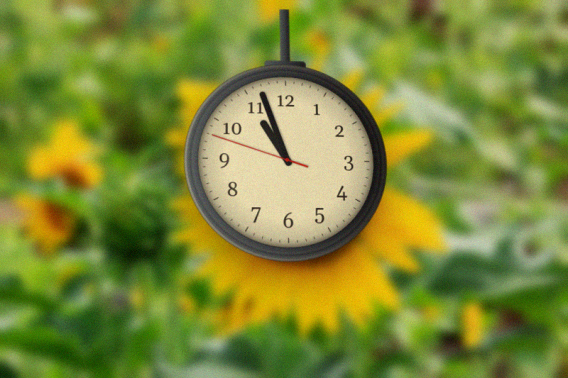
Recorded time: 10:56:48
